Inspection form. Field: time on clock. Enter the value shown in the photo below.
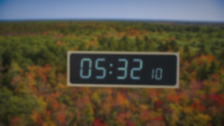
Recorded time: 5:32:10
